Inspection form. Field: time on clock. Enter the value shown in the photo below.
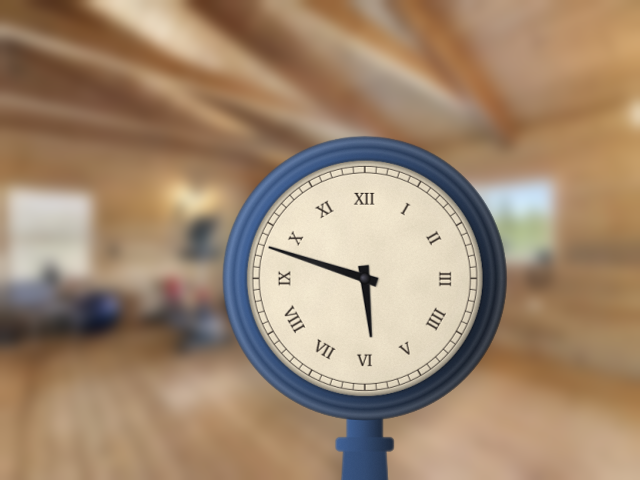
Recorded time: 5:48
